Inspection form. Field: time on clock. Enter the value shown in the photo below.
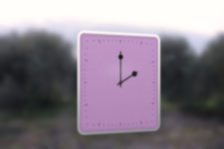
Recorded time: 2:00
